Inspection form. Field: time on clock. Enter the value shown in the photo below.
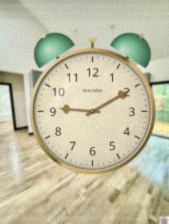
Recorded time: 9:10
